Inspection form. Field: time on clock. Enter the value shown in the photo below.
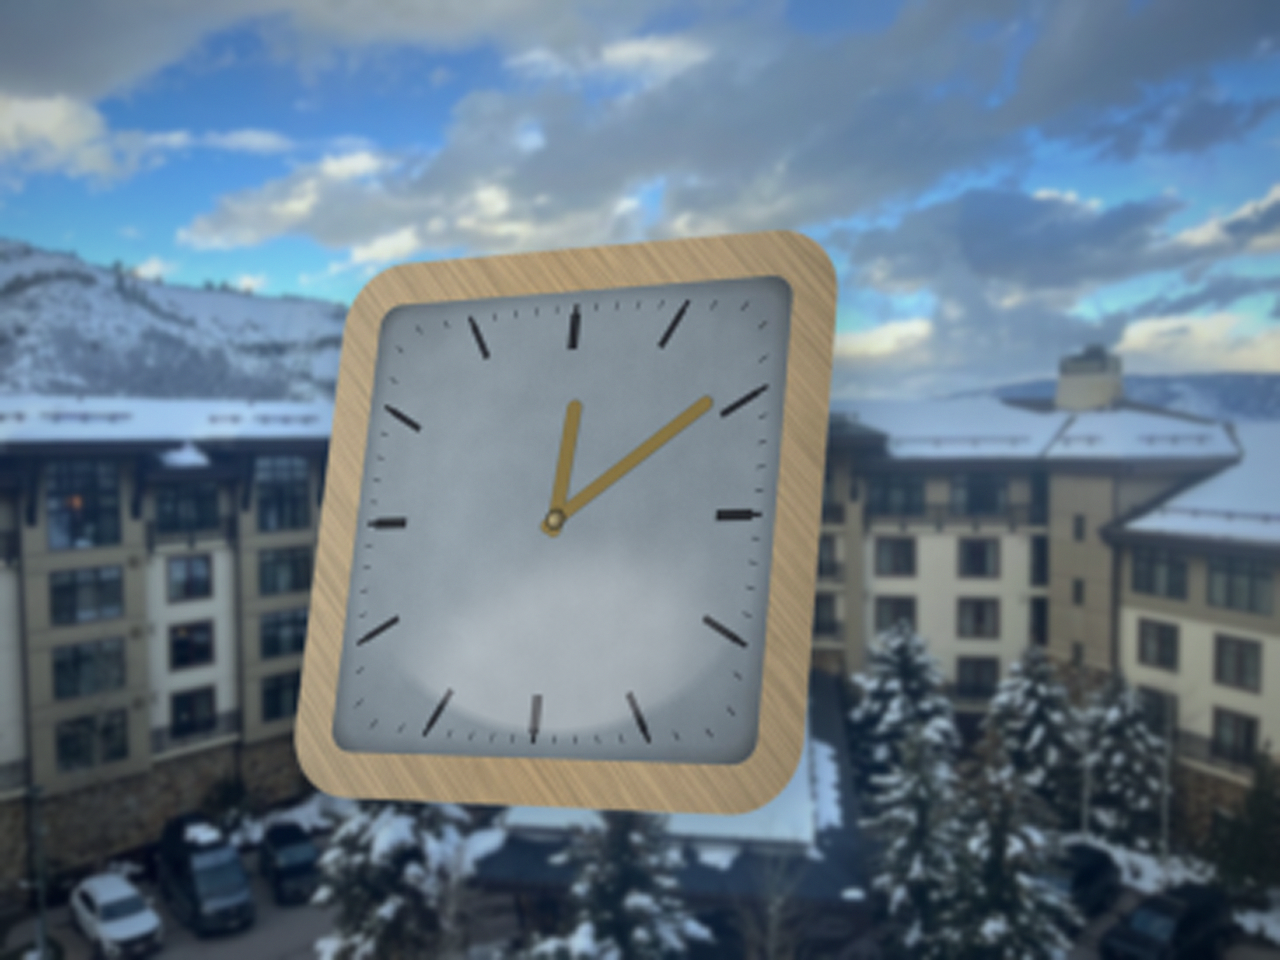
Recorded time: 12:09
